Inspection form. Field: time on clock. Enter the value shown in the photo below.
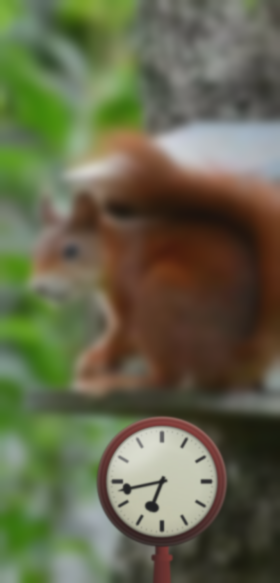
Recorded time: 6:43
